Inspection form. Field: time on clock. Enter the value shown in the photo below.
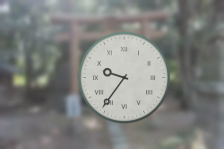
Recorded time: 9:36
